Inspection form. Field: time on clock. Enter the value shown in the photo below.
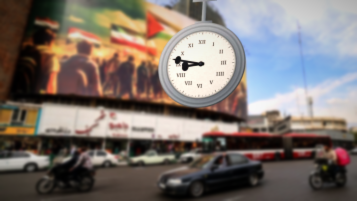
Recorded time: 8:47
